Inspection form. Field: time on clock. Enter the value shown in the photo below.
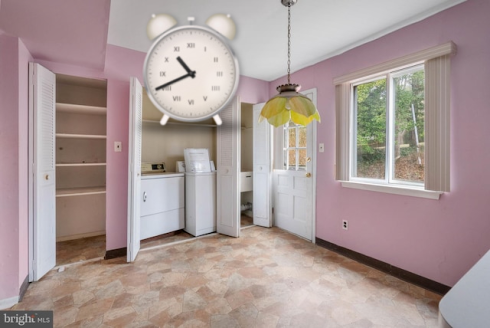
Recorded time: 10:41
